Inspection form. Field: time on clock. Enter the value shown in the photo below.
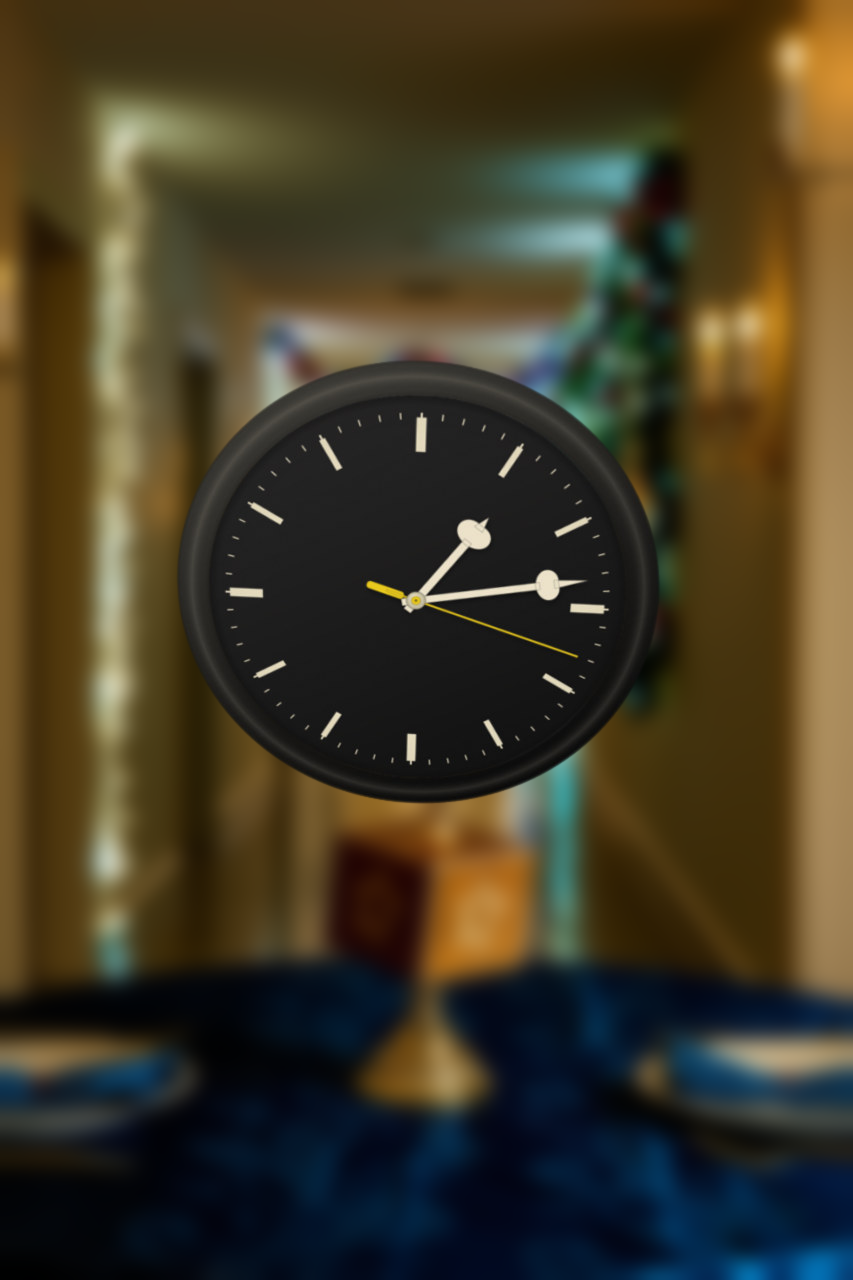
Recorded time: 1:13:18
